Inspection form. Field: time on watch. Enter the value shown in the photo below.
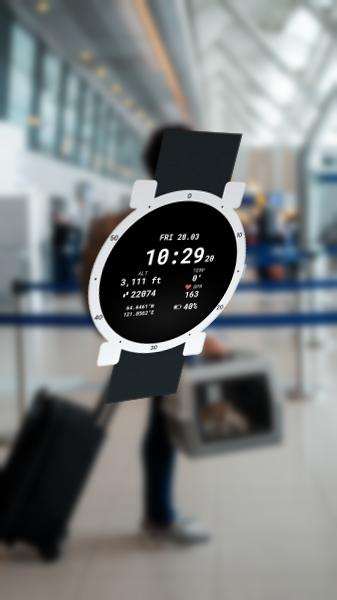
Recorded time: 10:29:20
